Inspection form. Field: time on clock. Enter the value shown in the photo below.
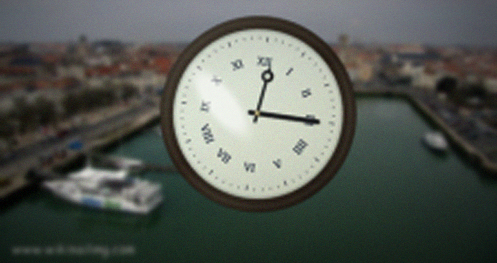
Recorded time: 12:15
